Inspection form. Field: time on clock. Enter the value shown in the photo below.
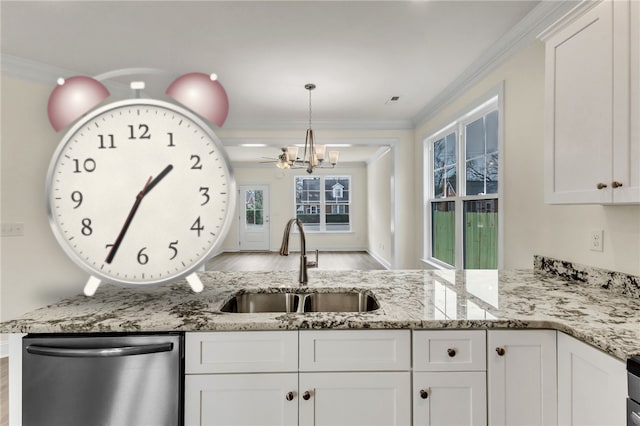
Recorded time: 1:34:35
